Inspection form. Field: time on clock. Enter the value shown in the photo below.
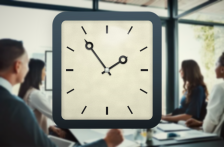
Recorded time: 1:54
